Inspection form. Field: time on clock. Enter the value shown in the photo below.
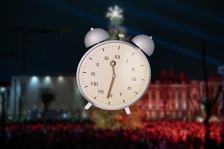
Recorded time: 11:31
